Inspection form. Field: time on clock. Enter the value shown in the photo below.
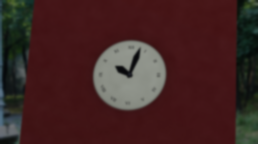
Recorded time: 10:03
